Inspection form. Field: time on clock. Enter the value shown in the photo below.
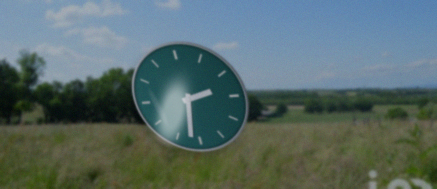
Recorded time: 2:32
